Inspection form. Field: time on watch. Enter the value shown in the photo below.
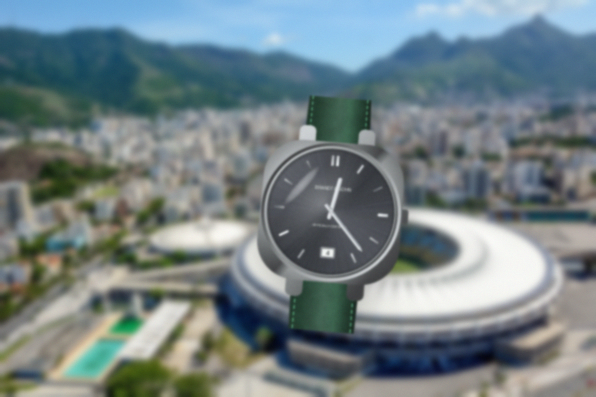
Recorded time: 12:23
